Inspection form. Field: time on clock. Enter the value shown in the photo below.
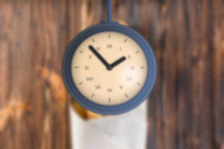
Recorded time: 1:53
